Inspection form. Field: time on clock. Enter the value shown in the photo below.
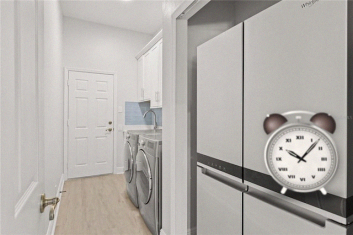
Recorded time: 10:07
